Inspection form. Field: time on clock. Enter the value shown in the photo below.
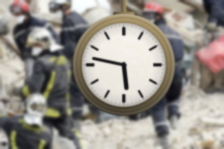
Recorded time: 5:47
